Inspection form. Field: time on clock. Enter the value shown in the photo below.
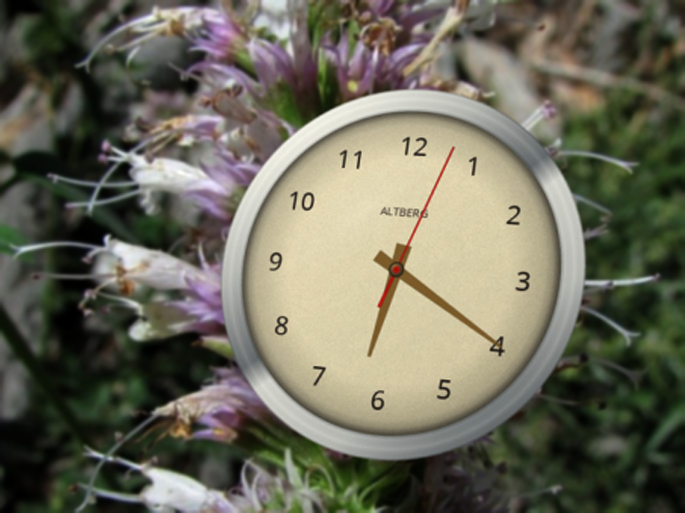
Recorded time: 6:20:03
